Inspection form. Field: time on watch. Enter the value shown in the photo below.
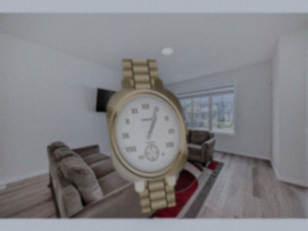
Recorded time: 1:04
